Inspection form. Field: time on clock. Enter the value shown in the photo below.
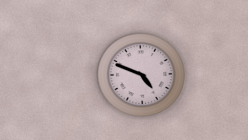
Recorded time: 4:49
